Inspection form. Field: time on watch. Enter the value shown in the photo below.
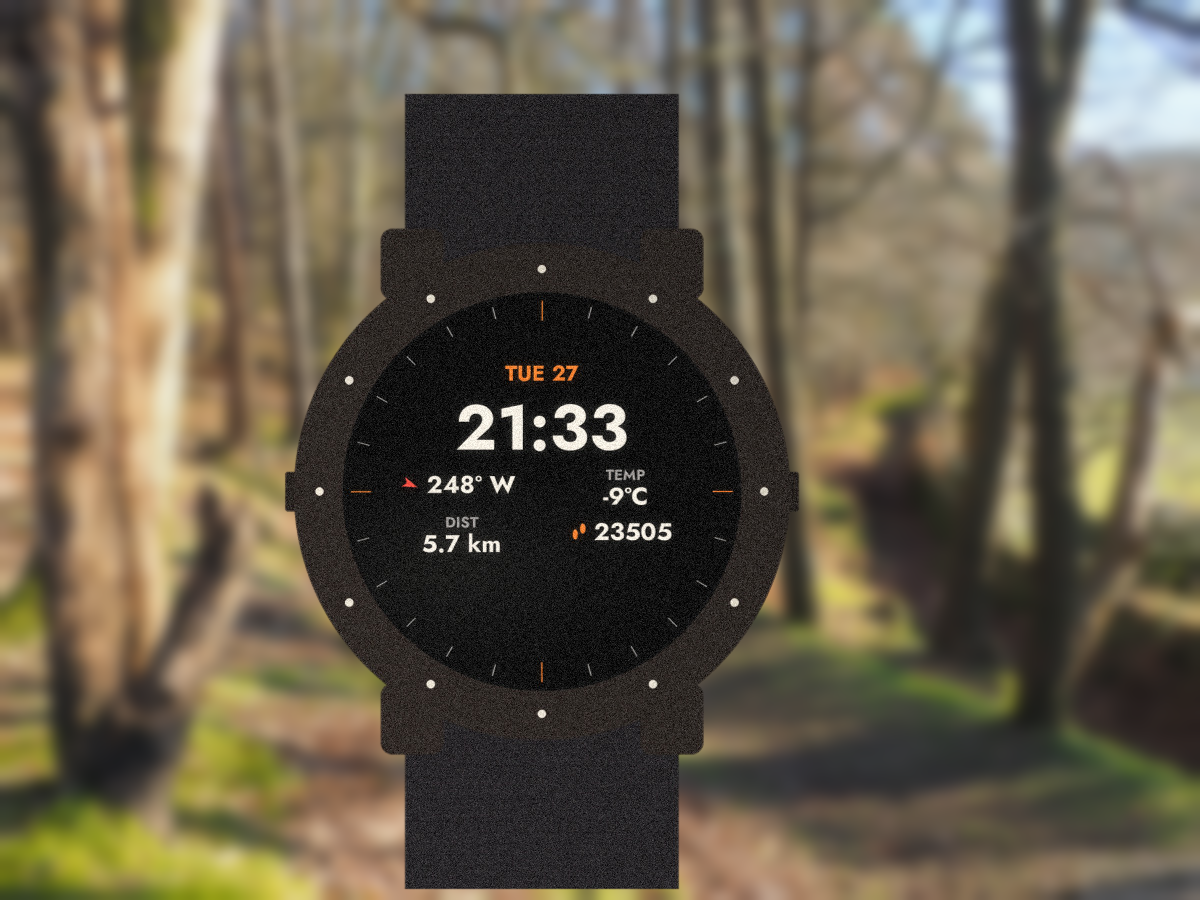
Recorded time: 21:33
